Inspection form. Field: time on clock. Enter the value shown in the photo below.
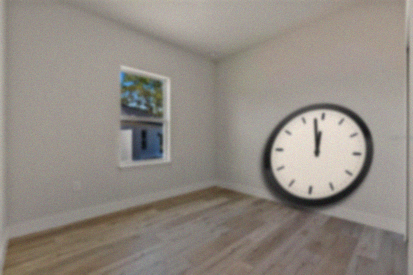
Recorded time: 11:58
